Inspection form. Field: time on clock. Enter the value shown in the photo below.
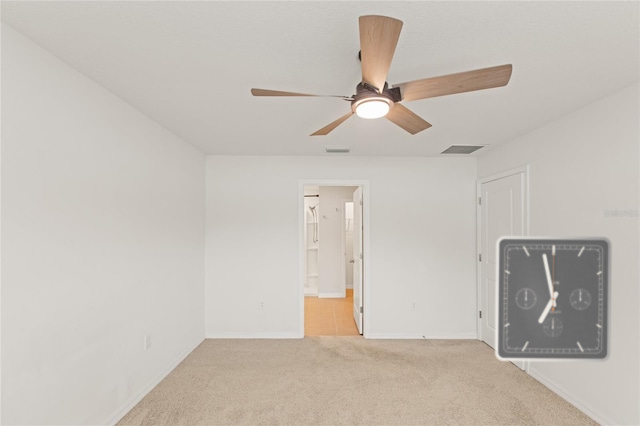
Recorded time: 6:58
